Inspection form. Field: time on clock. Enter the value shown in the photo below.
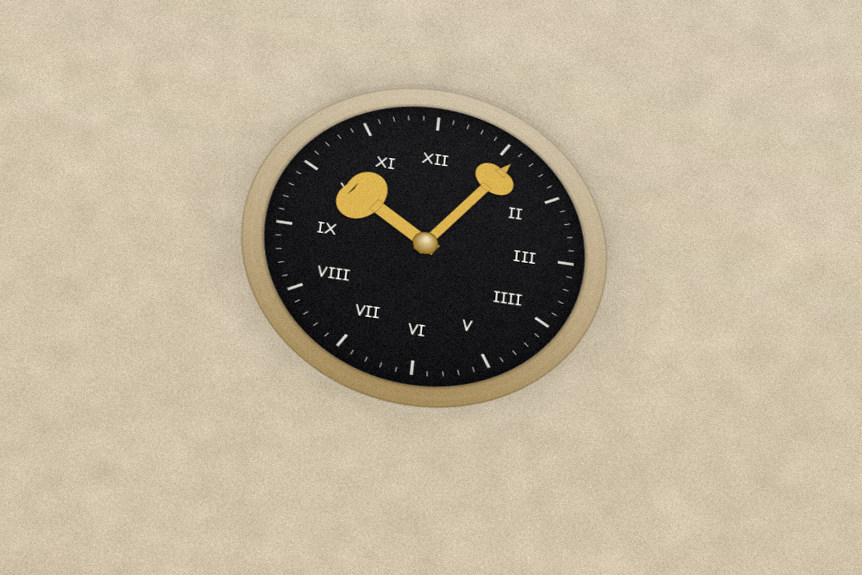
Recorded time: 10:06
